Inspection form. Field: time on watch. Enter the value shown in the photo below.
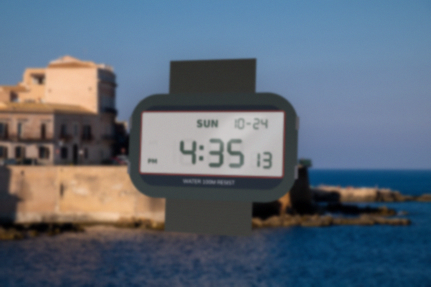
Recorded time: 4:35:13
